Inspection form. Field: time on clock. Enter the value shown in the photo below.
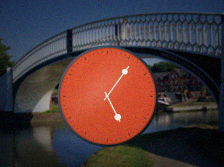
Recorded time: 5:06
